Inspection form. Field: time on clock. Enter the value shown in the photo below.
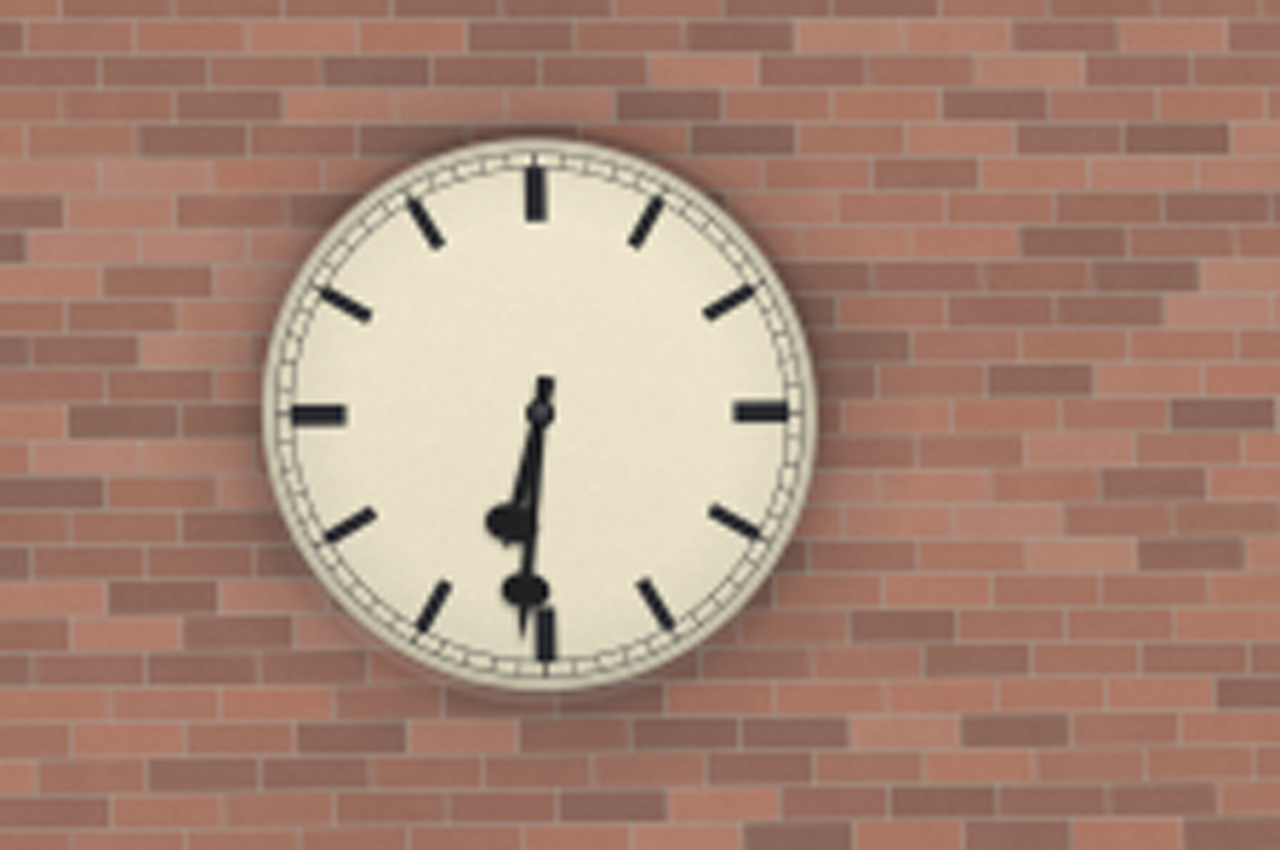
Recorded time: 6:31
